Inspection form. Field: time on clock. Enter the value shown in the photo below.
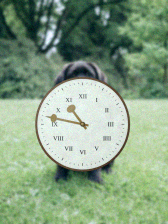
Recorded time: 10:47
